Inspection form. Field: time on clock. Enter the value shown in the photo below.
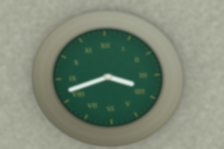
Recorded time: 3:42
